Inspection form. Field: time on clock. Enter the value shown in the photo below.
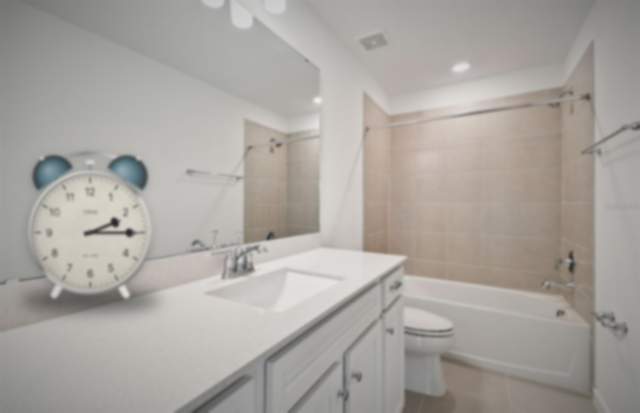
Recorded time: 2:15
